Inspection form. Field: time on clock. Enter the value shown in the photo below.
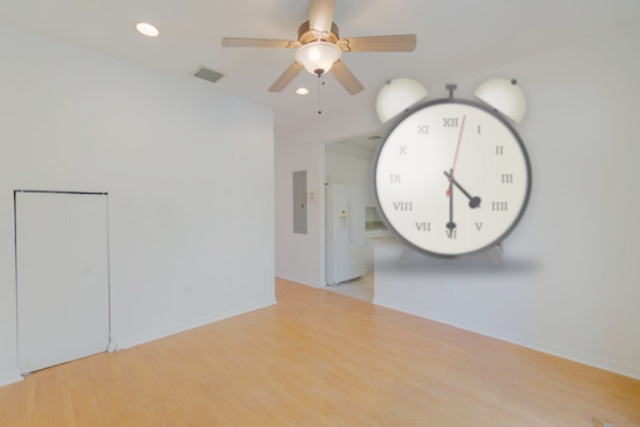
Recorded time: 4:30:02
